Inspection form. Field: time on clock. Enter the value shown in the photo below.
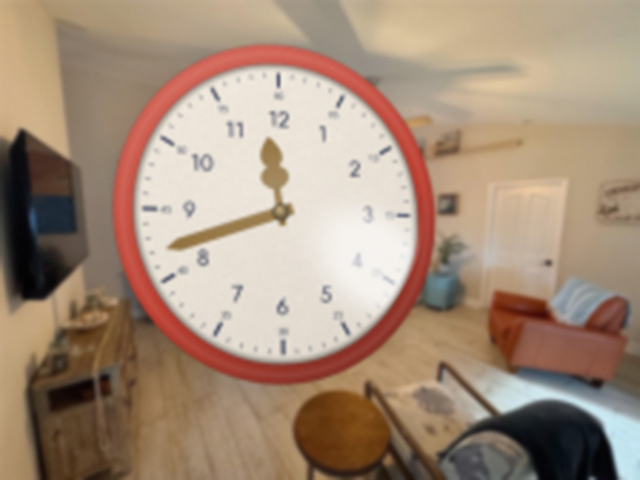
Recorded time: 11:42
